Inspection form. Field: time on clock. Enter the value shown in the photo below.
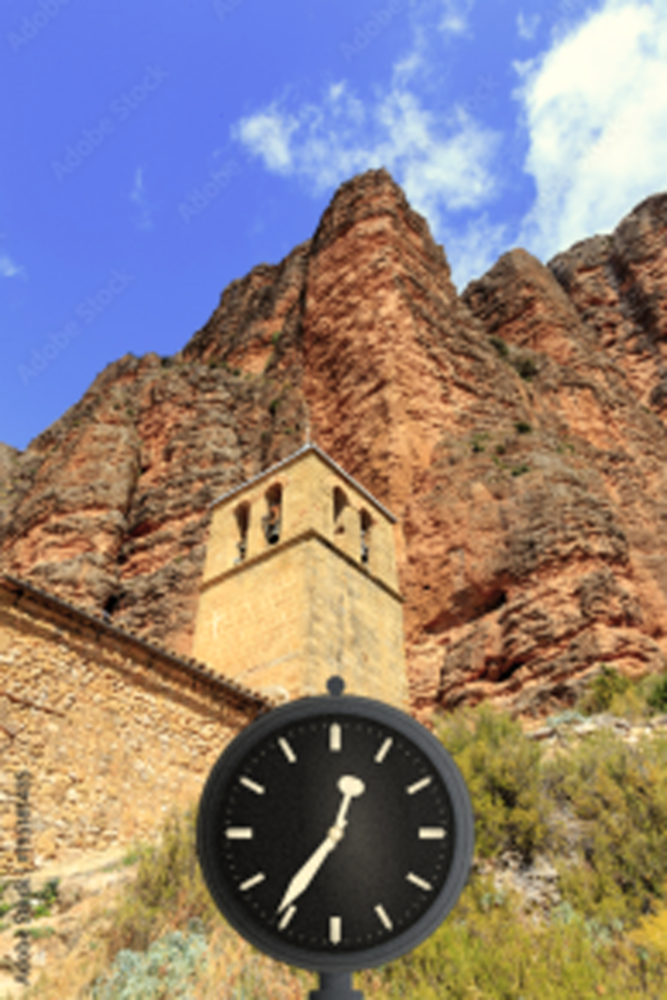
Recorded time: 12:36
